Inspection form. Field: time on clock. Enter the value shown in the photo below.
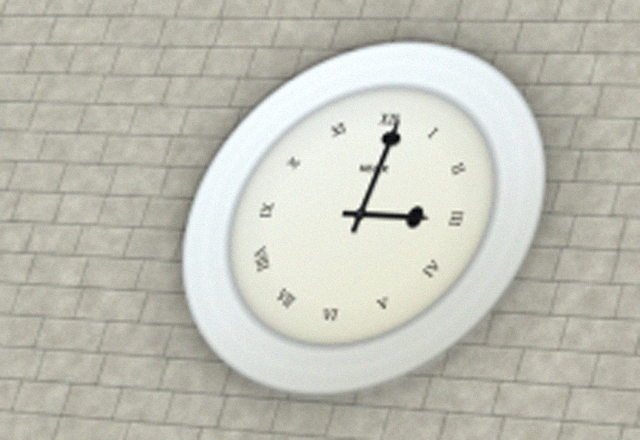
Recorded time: 3:01
